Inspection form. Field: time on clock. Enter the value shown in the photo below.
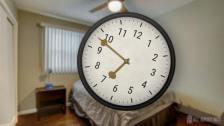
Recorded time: 6:48
